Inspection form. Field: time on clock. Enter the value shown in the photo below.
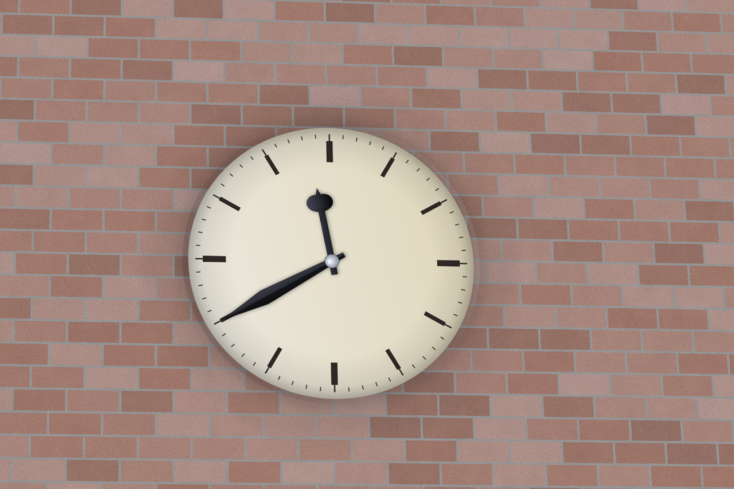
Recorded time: 11:40
